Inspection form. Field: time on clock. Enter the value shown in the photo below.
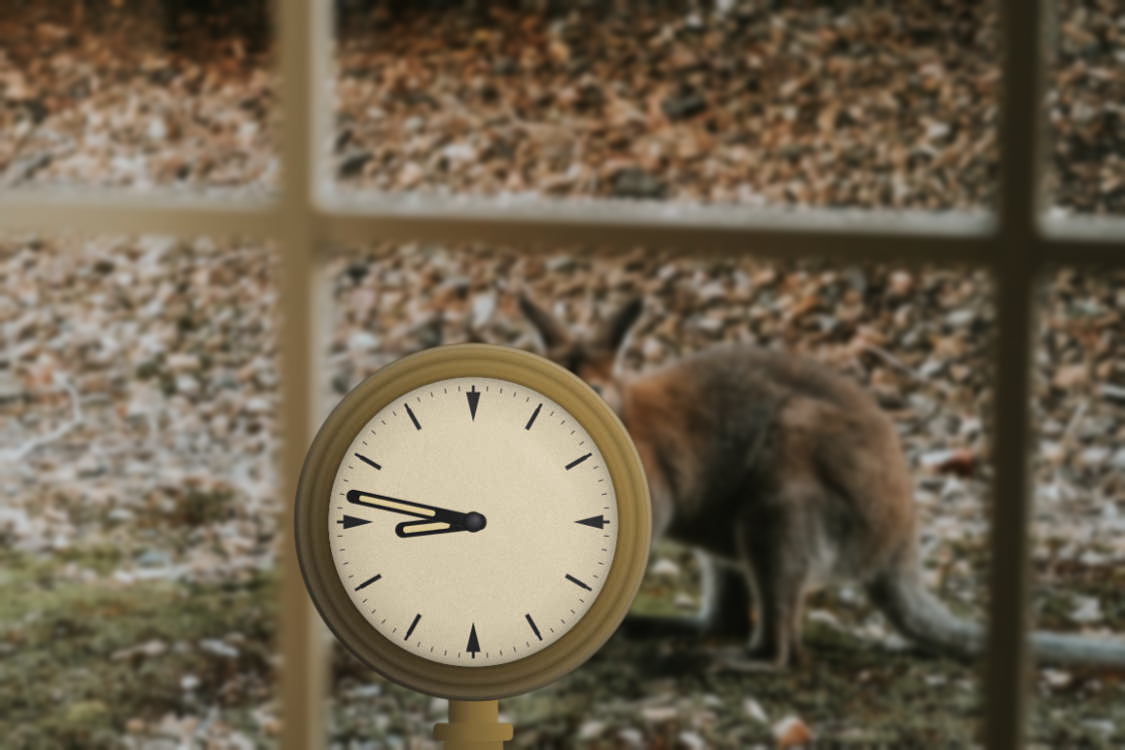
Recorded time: 8:47
